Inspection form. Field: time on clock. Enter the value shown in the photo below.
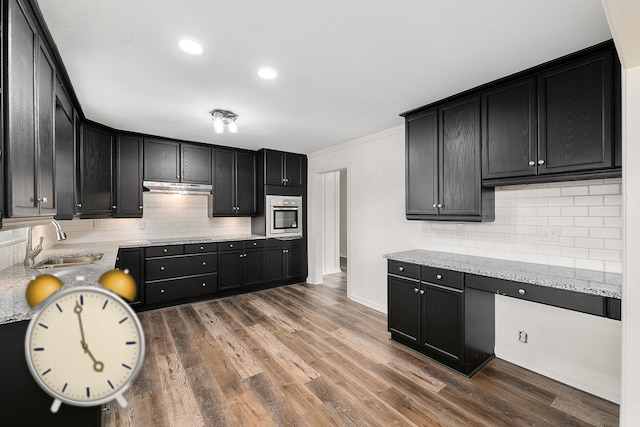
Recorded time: 4:59
